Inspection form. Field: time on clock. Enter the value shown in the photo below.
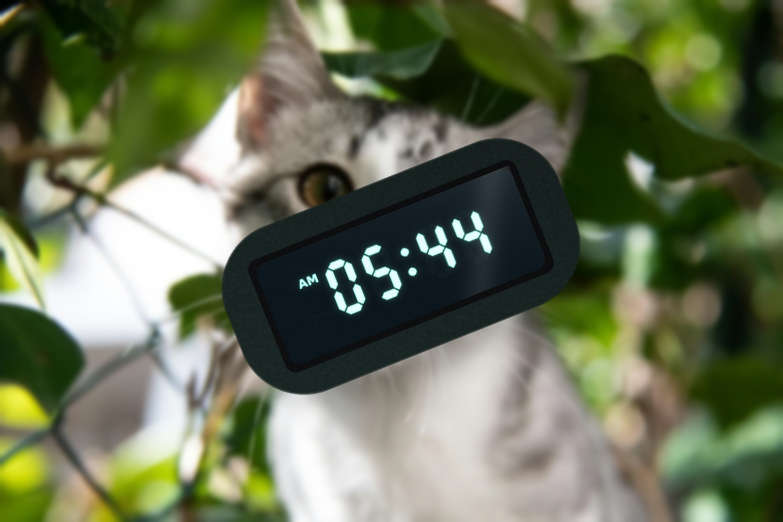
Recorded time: 5:44
